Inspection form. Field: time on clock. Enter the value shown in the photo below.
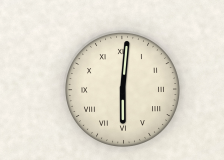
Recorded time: 6:01
